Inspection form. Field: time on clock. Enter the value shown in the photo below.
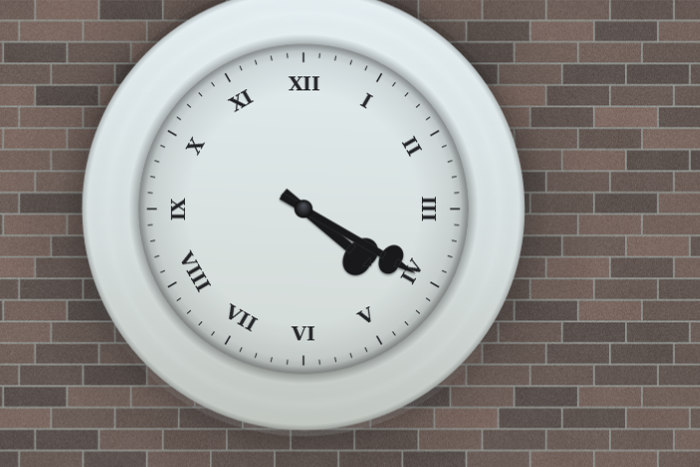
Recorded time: 4:20
